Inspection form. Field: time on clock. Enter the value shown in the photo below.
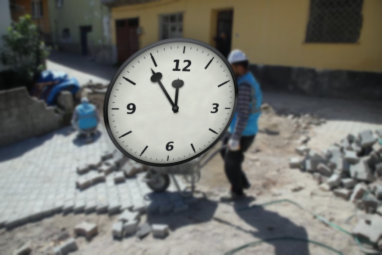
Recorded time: 11:54
